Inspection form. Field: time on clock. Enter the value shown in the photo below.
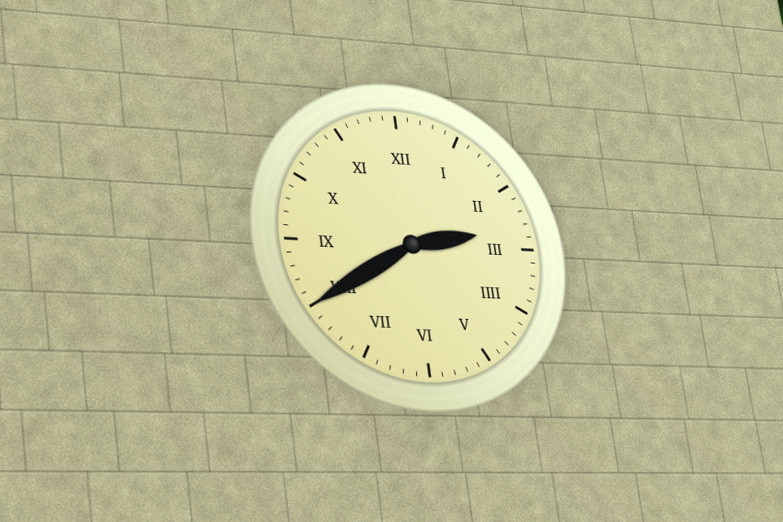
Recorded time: 2:40
